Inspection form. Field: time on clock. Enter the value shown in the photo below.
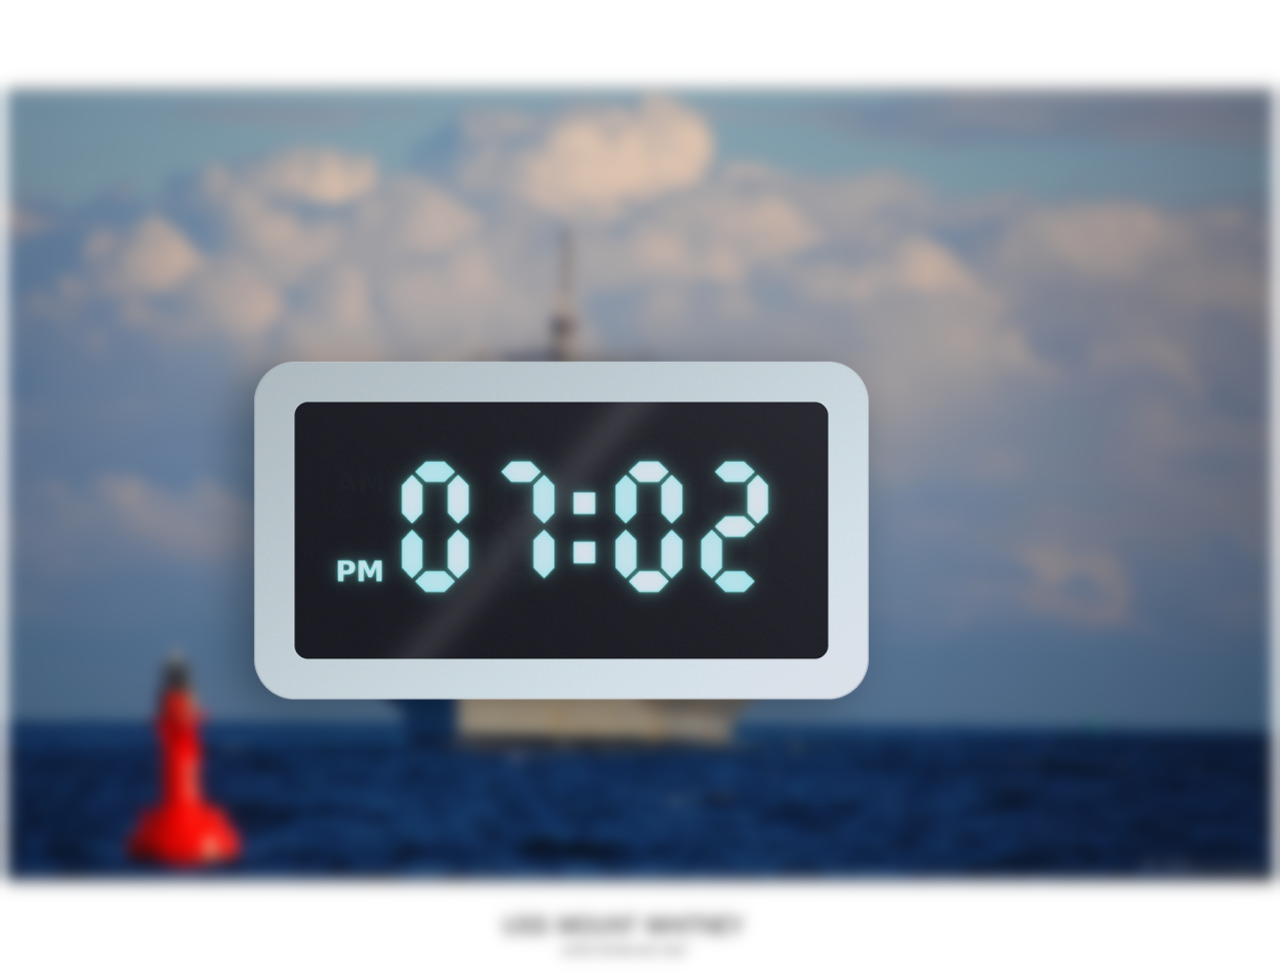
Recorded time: 7:02
